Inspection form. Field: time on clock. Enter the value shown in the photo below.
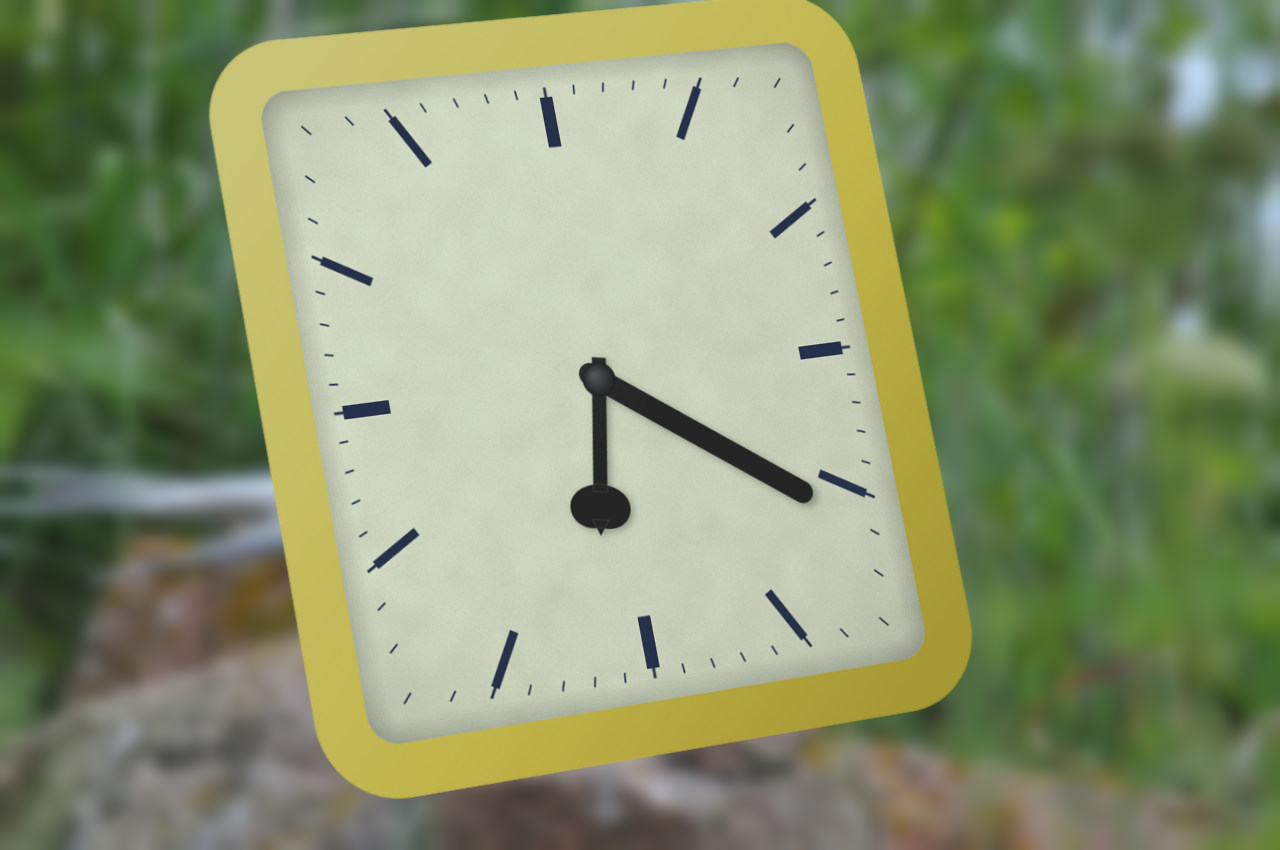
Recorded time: 6:21
